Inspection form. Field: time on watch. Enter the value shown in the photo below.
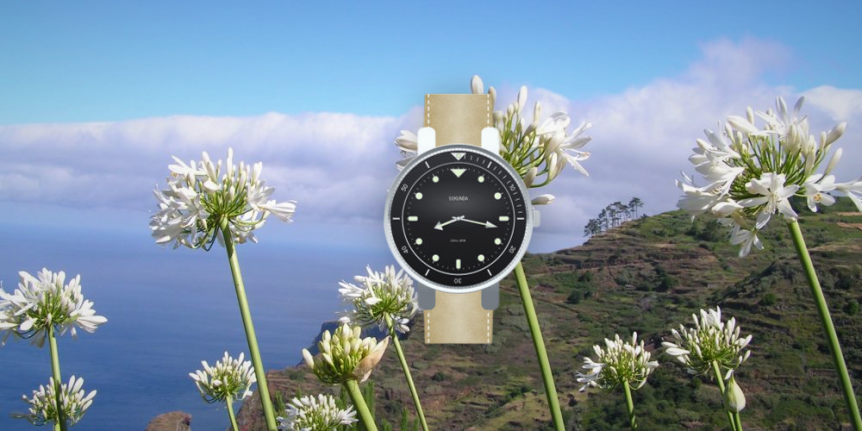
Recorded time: 8:17
